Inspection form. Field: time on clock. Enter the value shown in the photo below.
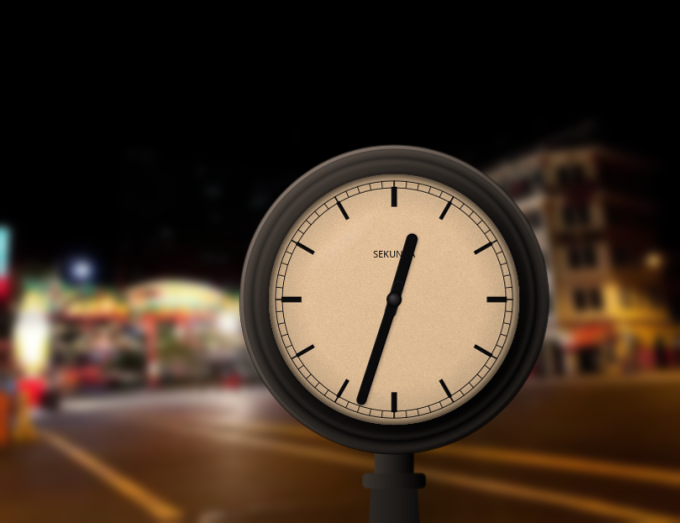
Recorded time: 12:33
